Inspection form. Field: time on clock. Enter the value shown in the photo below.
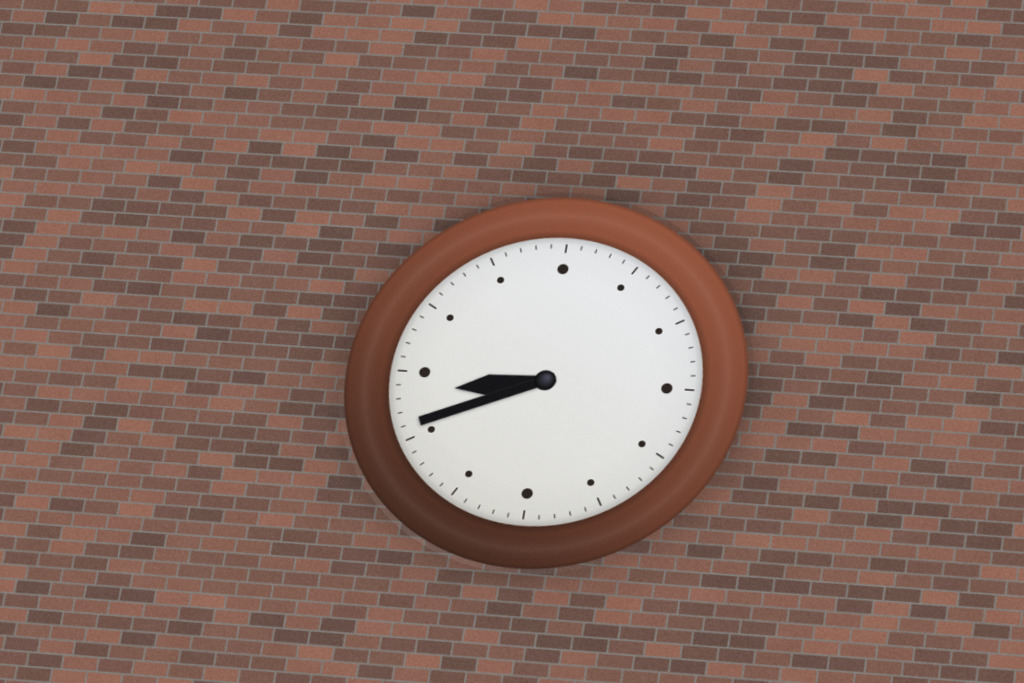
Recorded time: 8:41
